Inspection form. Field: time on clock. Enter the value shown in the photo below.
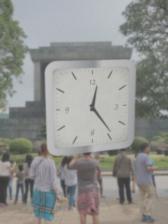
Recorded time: 12:24
